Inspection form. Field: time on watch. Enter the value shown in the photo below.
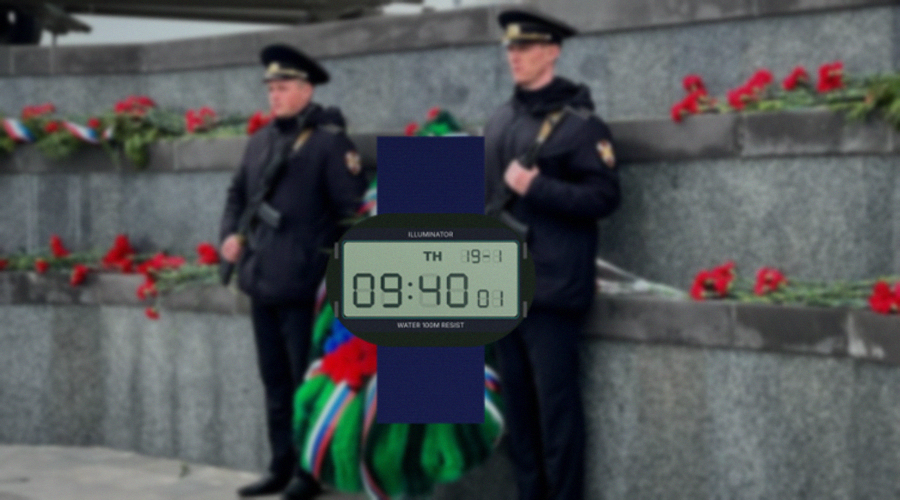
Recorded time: 9:40:01
